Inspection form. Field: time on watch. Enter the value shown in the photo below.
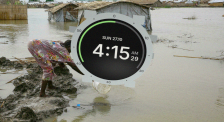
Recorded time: 4:15
